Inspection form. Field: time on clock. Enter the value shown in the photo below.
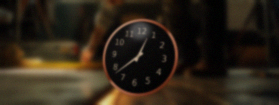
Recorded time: 12:38
